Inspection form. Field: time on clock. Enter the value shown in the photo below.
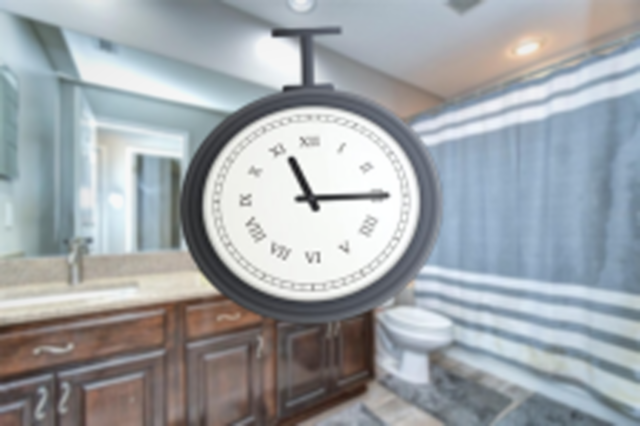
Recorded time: 11:15
